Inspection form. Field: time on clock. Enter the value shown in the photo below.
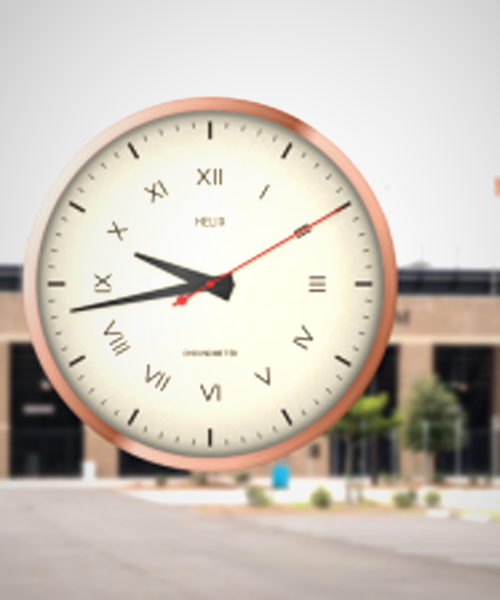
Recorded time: 9:43:10
